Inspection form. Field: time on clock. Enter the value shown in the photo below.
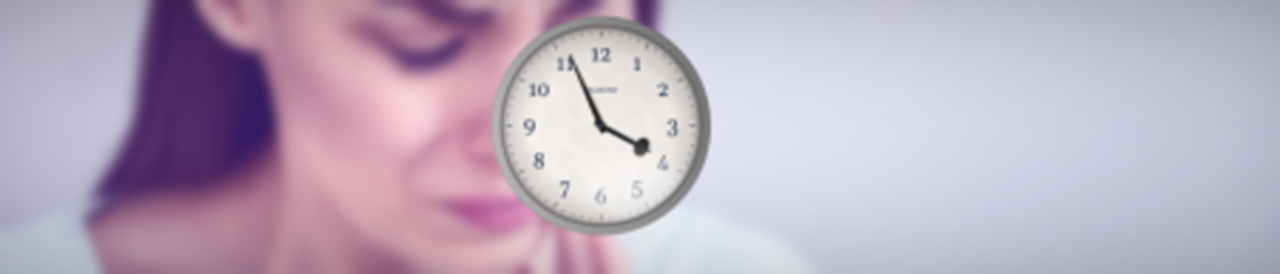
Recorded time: 3:56
